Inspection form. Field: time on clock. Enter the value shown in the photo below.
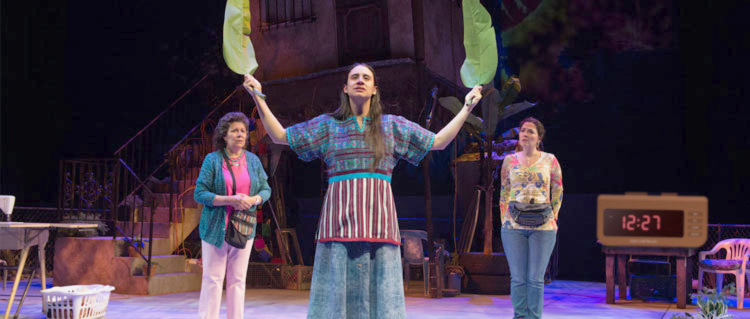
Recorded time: 12:27
